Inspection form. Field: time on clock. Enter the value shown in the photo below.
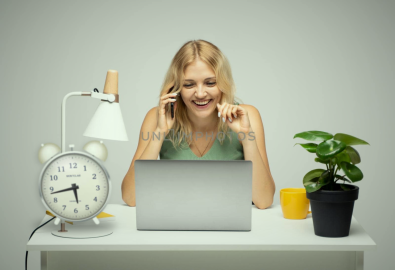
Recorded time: 5:43
